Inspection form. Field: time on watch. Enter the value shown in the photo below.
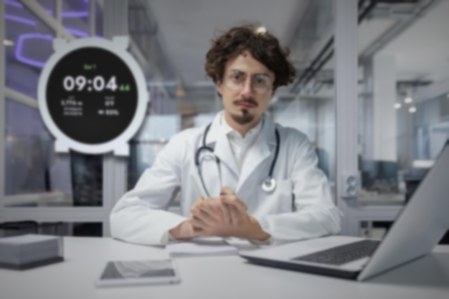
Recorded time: 9:04
